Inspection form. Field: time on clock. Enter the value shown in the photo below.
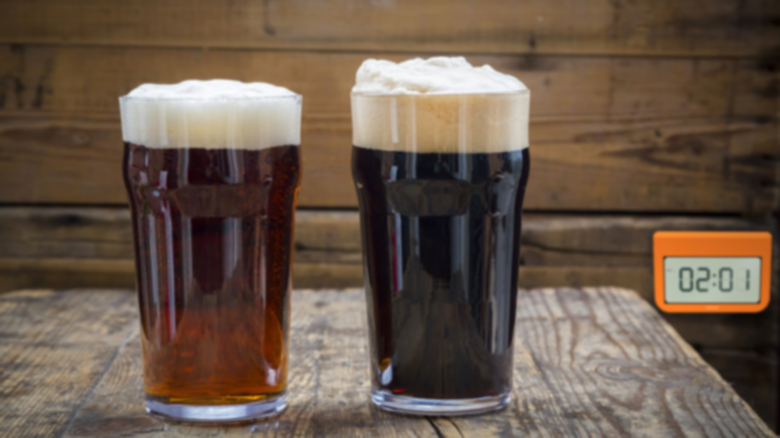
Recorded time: 2:01
